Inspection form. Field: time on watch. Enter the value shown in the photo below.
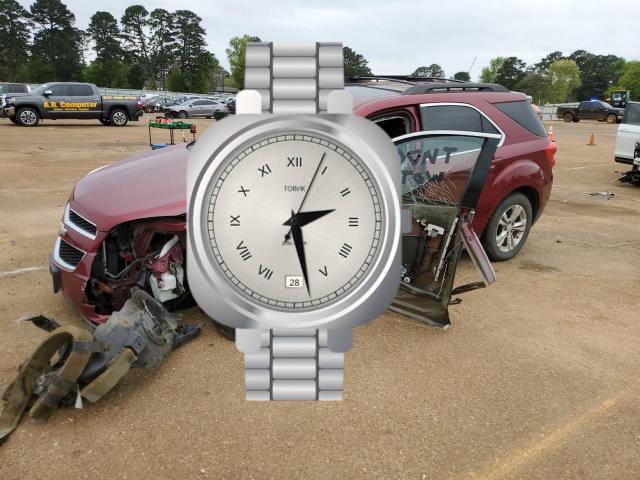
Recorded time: 2:28:04
